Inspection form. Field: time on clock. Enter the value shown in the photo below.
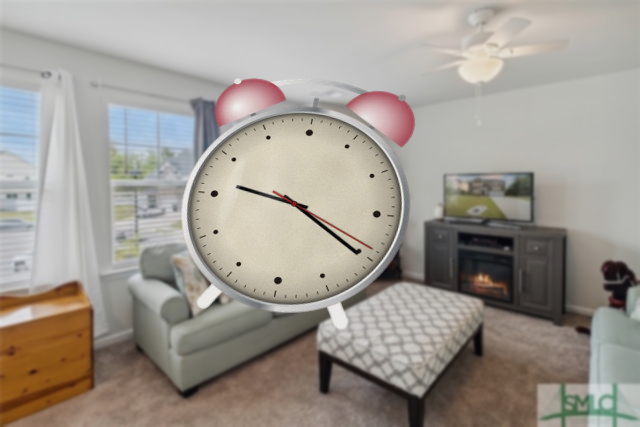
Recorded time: 9:20:19
